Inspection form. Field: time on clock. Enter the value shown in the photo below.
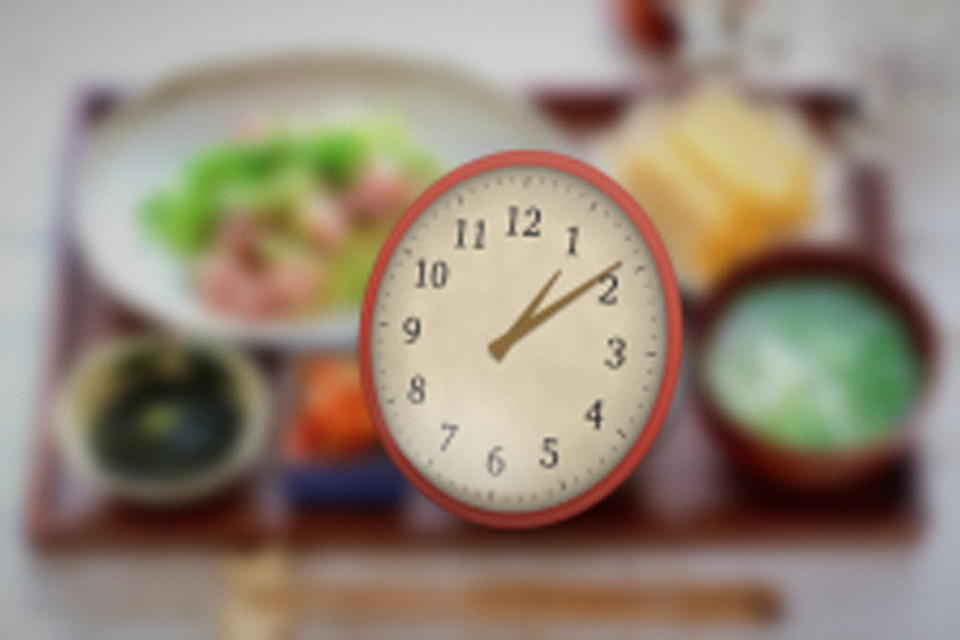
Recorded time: 1:09
